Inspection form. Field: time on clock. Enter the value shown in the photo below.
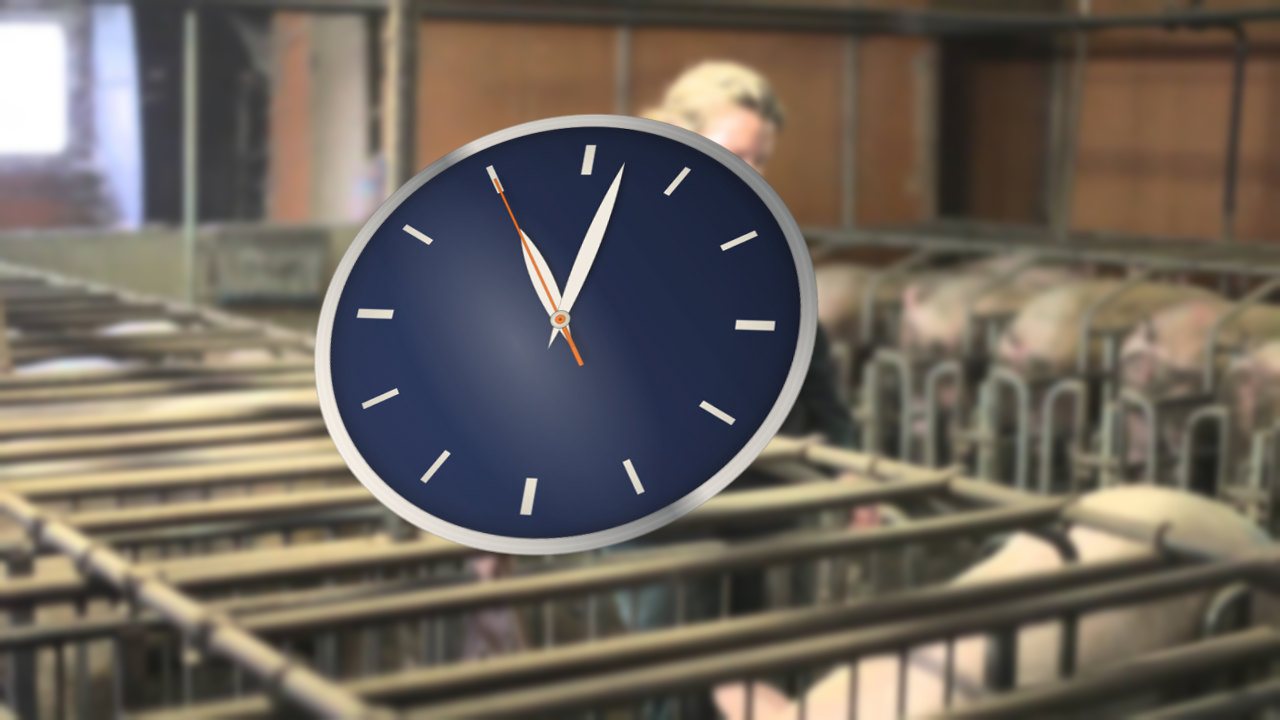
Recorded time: 11:01:55
